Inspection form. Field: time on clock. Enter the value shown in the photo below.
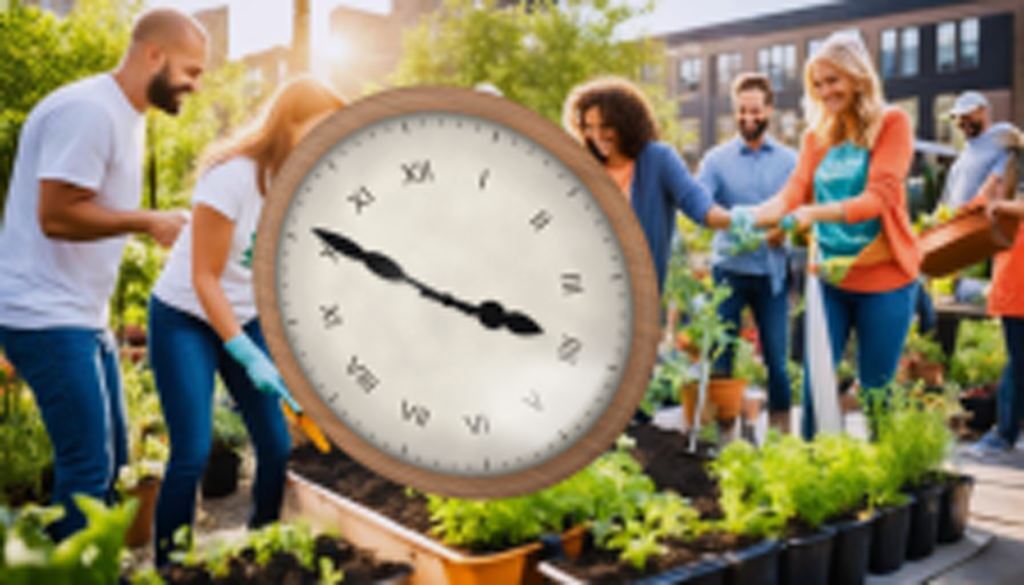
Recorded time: 3:51
